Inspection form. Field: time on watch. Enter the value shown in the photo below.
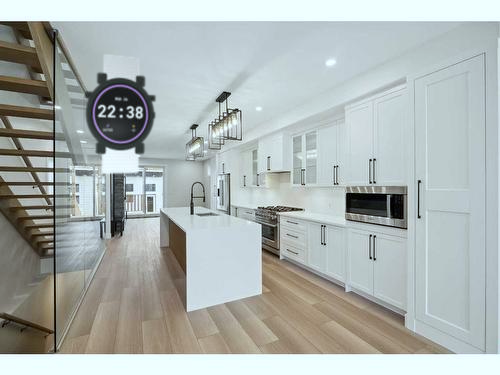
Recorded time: 22:38
